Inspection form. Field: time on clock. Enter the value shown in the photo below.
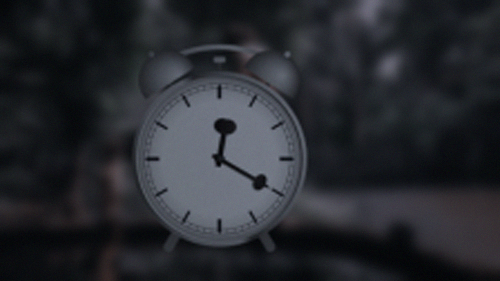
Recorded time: 12:20
